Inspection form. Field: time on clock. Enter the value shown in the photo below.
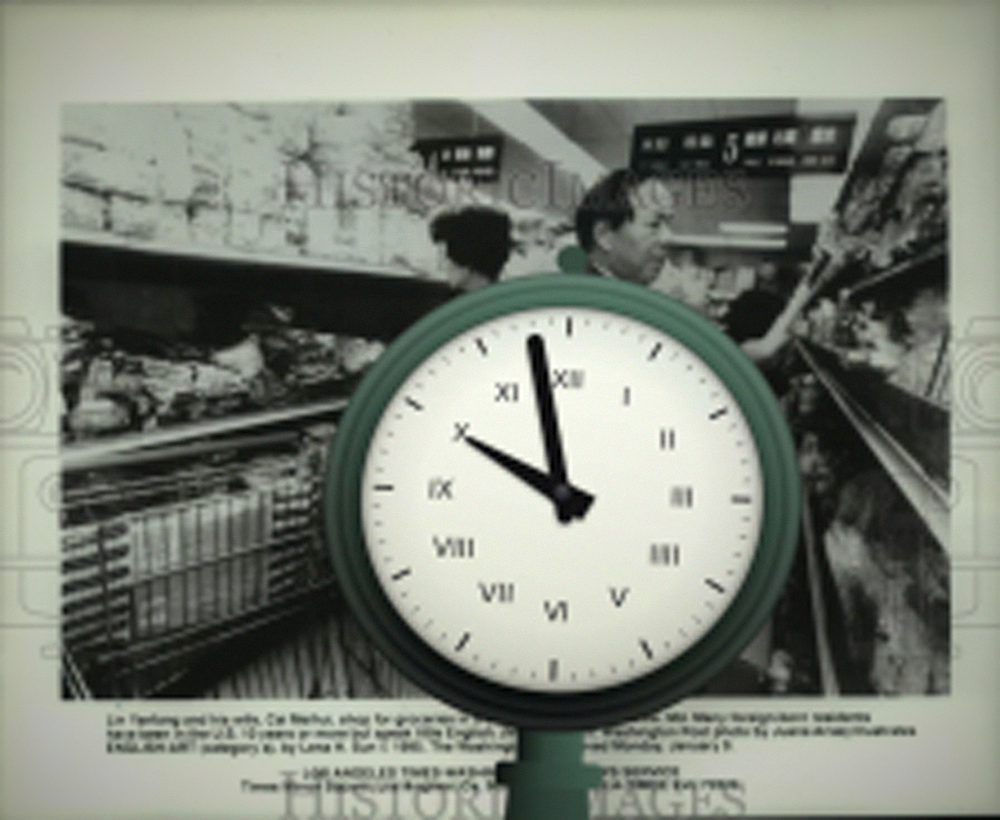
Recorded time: 9:58
